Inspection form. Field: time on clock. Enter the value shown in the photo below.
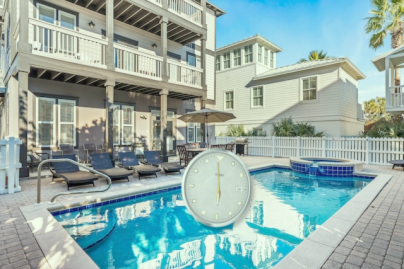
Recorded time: 5:59
